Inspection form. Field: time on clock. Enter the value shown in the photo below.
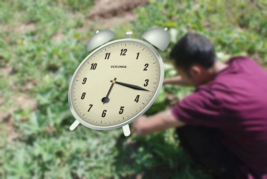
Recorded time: 6:17
